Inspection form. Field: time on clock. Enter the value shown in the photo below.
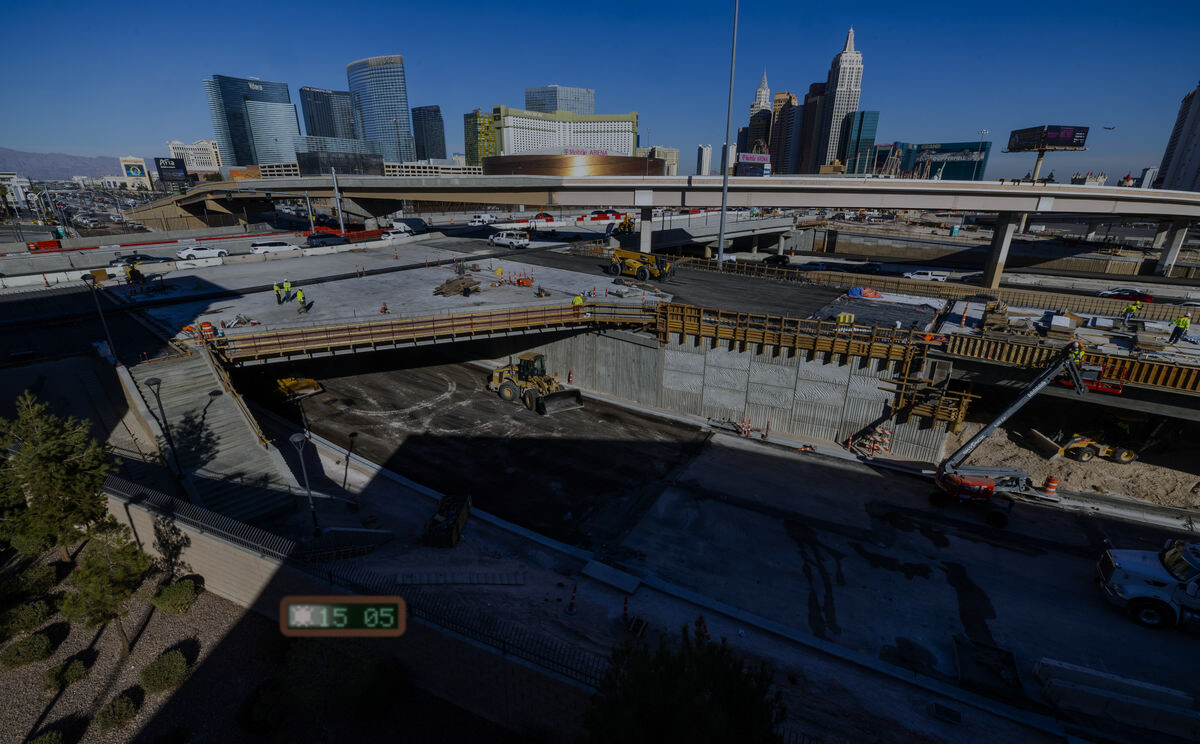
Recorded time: 15:05
